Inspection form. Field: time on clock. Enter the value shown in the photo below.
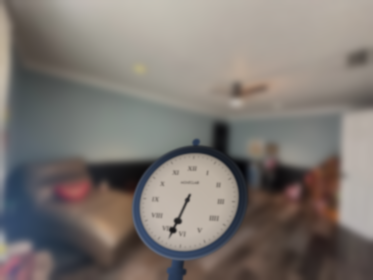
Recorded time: 6:33
